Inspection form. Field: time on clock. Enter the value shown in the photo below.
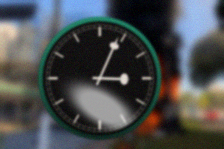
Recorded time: 3:04
